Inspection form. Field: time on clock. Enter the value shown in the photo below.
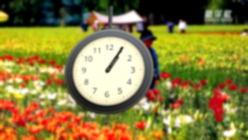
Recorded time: 1:05
